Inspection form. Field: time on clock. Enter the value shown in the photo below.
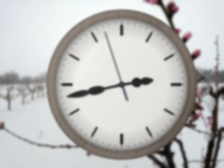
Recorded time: 2:42:57
